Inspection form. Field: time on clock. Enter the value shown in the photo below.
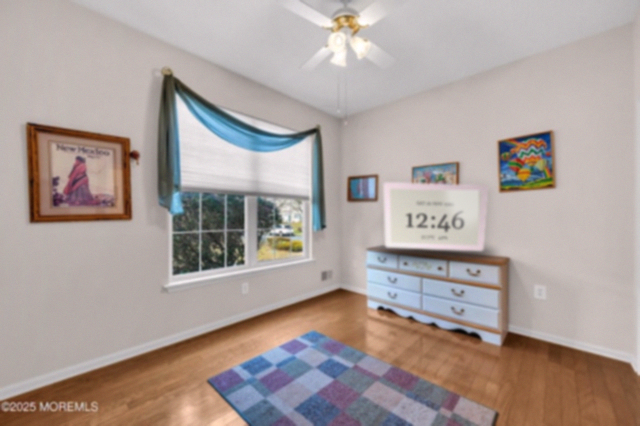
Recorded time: 12:46
